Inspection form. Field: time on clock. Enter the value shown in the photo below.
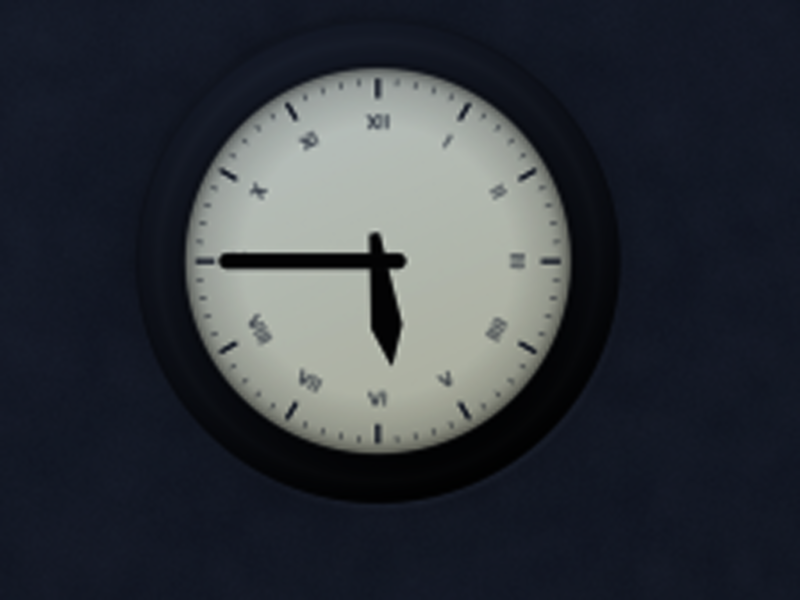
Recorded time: 5:45
